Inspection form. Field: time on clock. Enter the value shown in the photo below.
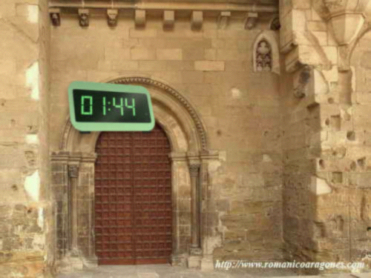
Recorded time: 1:44
